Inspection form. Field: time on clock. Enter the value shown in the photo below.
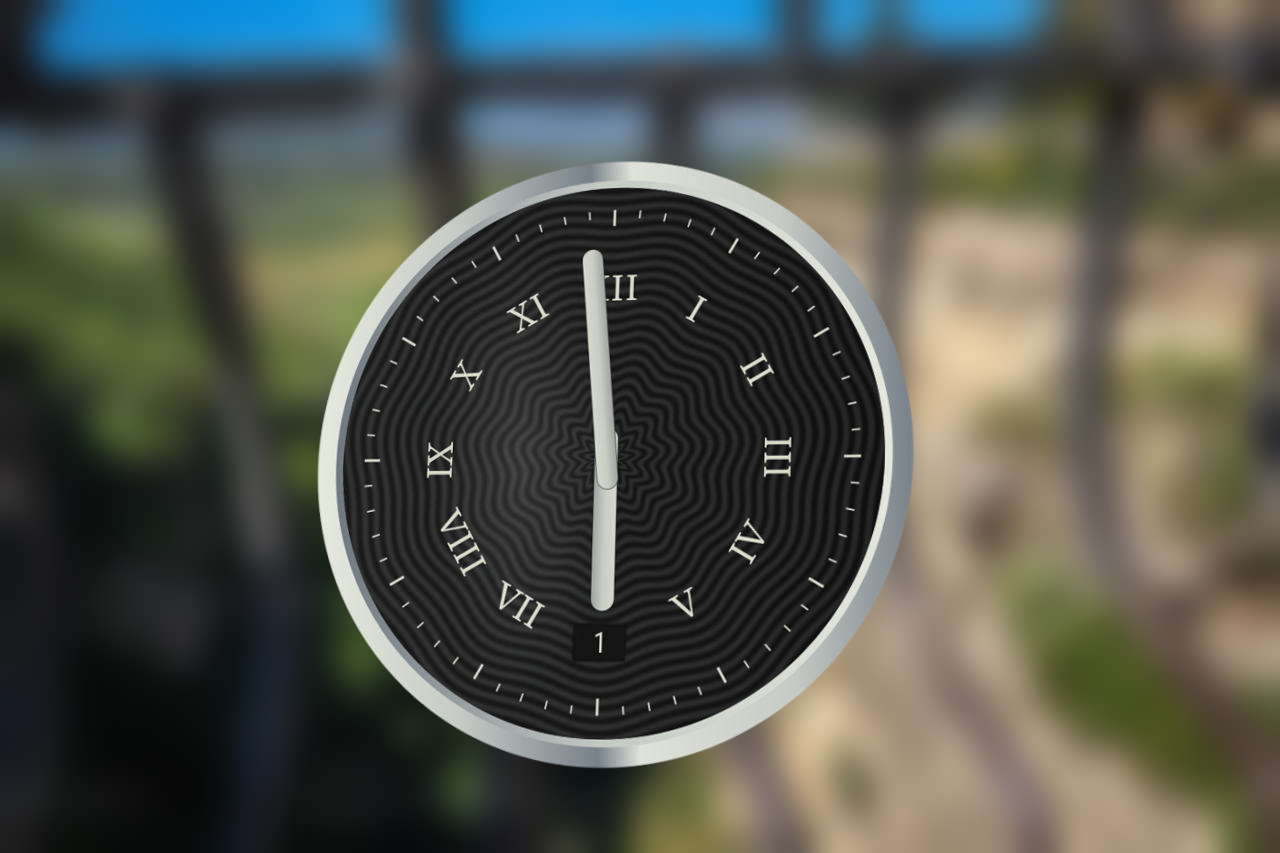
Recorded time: 5:59
